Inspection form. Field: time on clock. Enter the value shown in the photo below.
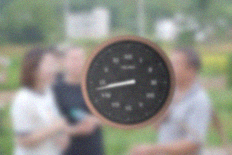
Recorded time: 8:43
